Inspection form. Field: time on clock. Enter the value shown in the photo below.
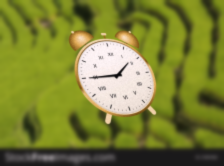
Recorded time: 1:45
